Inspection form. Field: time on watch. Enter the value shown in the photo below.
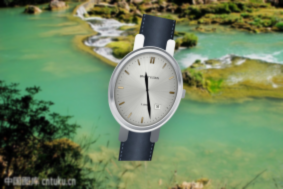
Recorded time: 11:27
